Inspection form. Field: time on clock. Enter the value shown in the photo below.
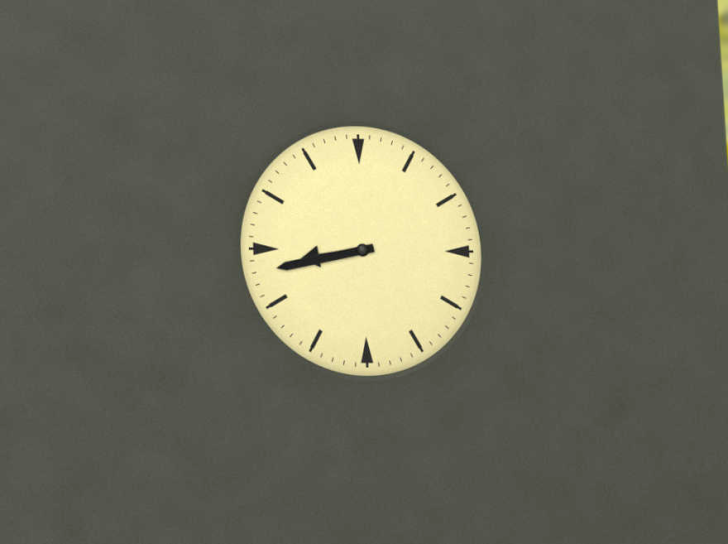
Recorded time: 8:43
